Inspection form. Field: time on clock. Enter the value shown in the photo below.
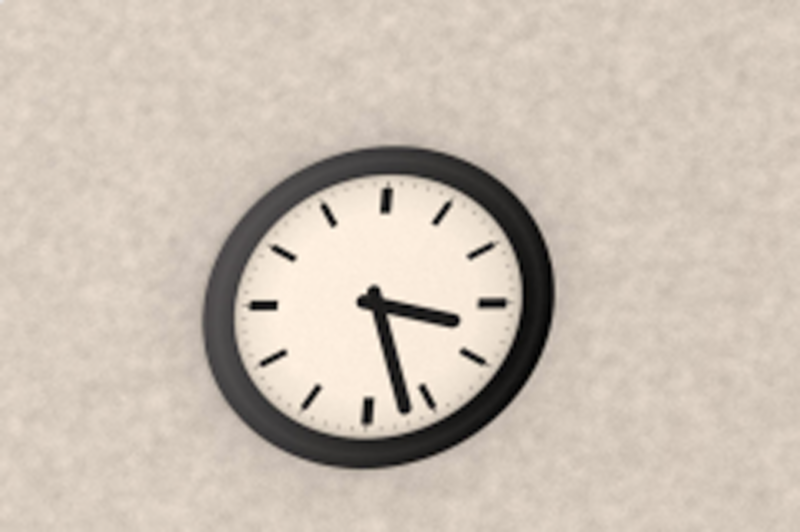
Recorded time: 3:27
